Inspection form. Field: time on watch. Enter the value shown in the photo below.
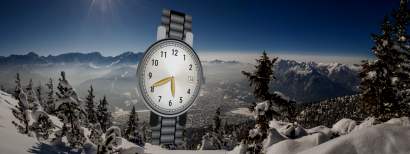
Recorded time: 5:41
